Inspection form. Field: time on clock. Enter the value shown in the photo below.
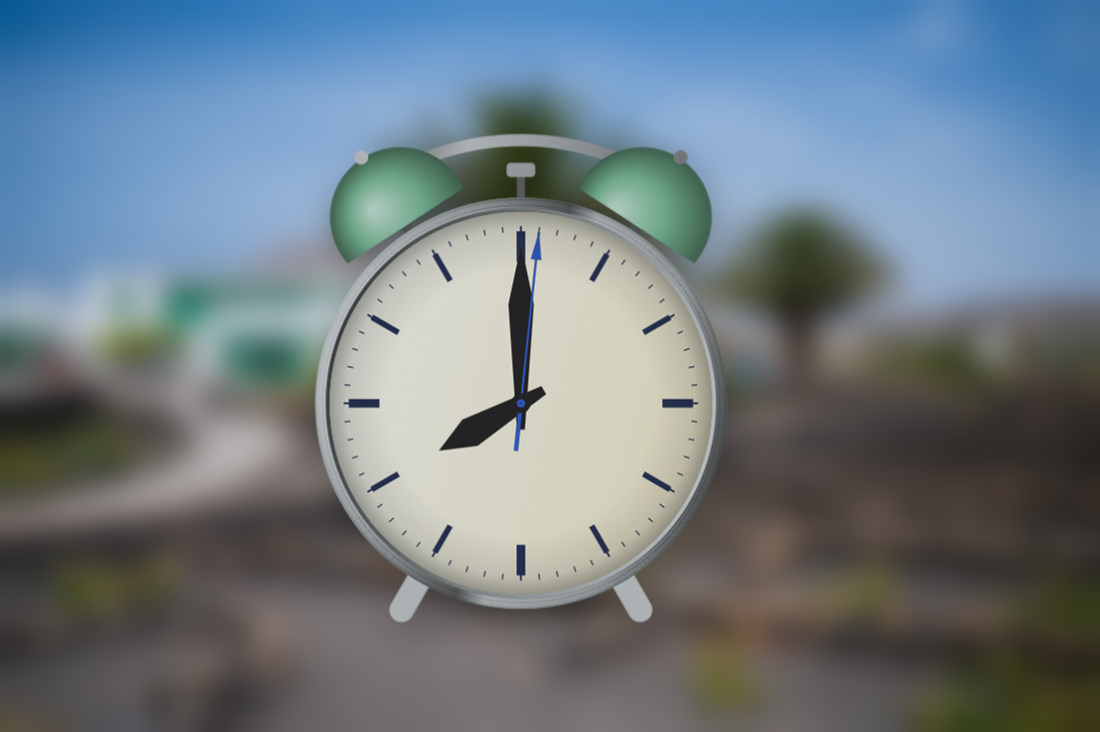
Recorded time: 8:00:01
